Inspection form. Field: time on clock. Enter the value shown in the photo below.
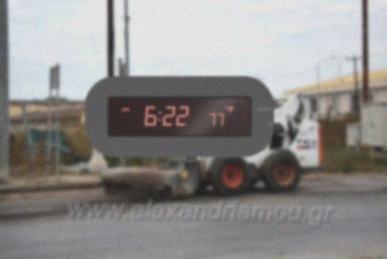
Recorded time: 6:22
